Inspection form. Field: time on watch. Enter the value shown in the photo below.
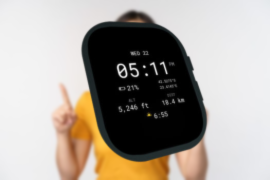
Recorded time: 5:11
